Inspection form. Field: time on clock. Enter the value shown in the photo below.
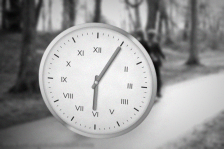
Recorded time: 6:05
